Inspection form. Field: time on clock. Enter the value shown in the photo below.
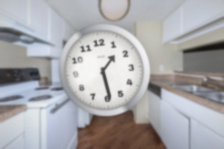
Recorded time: 1:29
